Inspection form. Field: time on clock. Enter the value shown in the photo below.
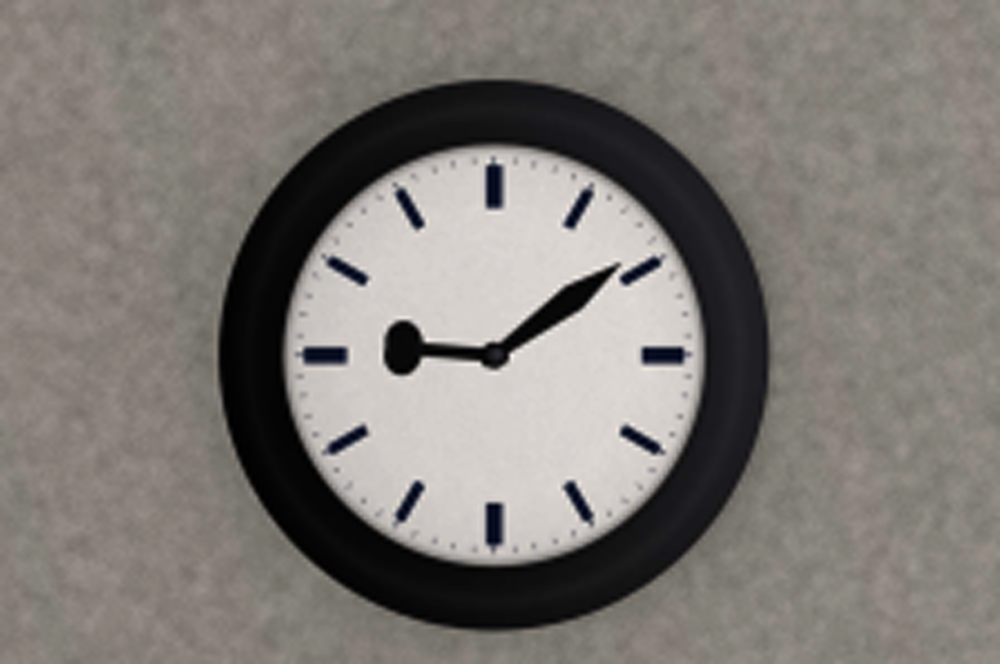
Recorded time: 9:09
